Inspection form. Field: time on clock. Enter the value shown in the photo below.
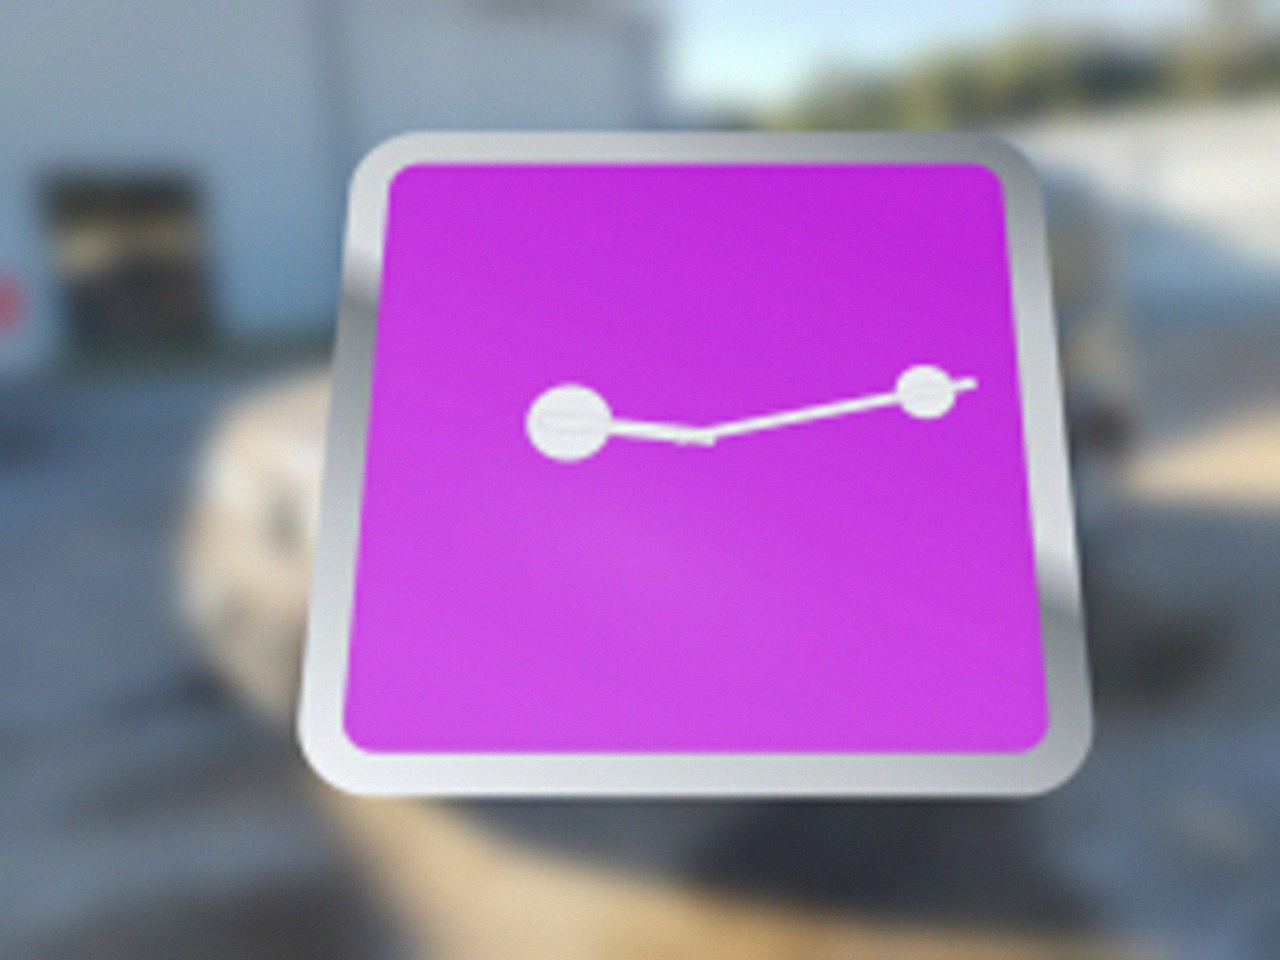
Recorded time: 9:13
